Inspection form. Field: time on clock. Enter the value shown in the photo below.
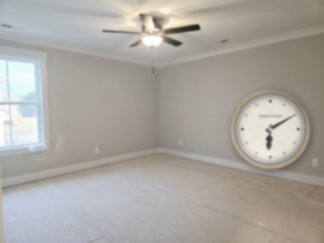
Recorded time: 6:10
